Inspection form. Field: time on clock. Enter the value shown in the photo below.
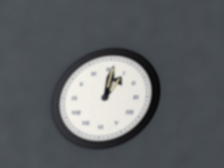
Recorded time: 1:01
